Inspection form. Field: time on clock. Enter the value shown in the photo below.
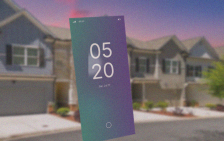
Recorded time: 5:20
